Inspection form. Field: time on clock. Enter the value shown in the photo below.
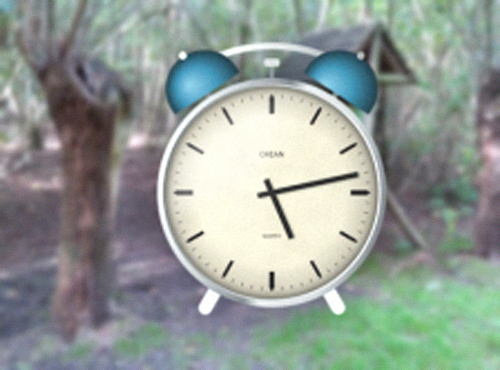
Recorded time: 5:13
